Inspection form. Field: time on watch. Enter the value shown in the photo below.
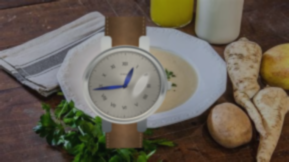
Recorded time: 12:44
